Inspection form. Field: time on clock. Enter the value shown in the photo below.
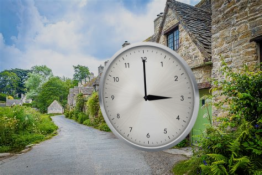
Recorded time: 3:00
